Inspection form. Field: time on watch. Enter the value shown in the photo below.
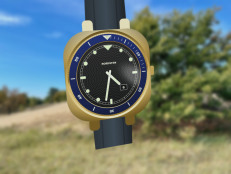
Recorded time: 4:32
